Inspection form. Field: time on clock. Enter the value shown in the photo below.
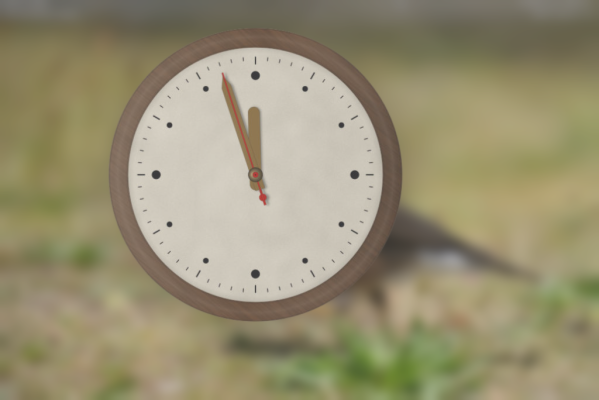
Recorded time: 11:56:57
